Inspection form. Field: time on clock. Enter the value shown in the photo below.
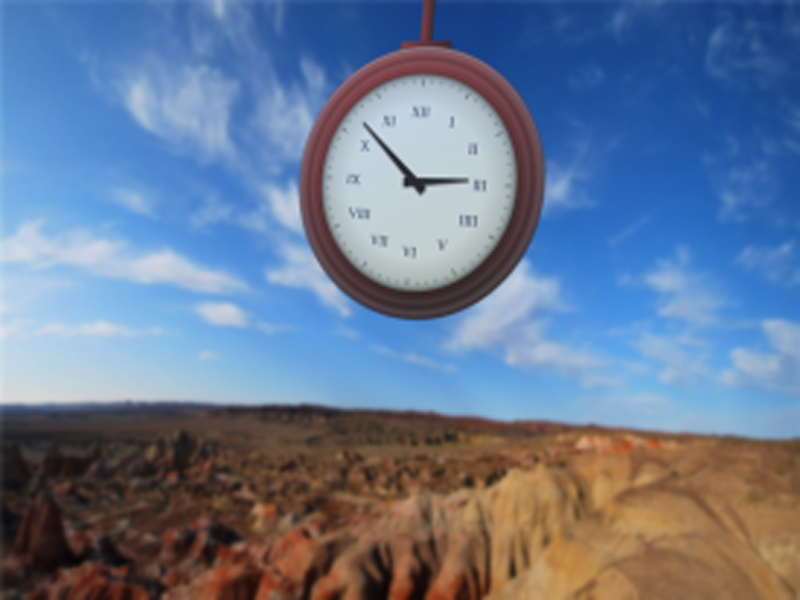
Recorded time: 2:52
